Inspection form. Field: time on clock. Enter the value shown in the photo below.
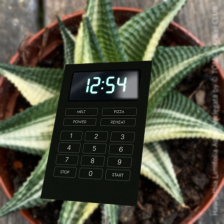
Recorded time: 12:54
